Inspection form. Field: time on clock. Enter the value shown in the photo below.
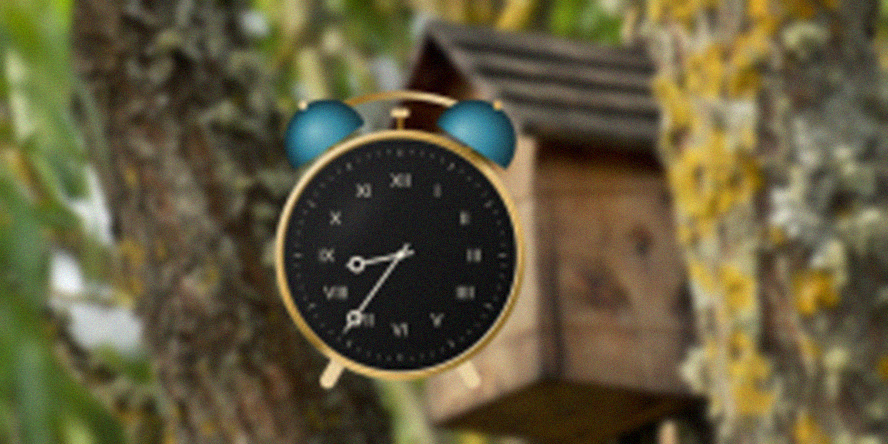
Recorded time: 8:36
